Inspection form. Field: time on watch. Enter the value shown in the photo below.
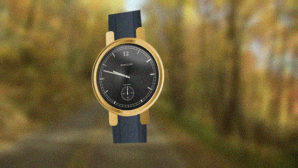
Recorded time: 9:48
